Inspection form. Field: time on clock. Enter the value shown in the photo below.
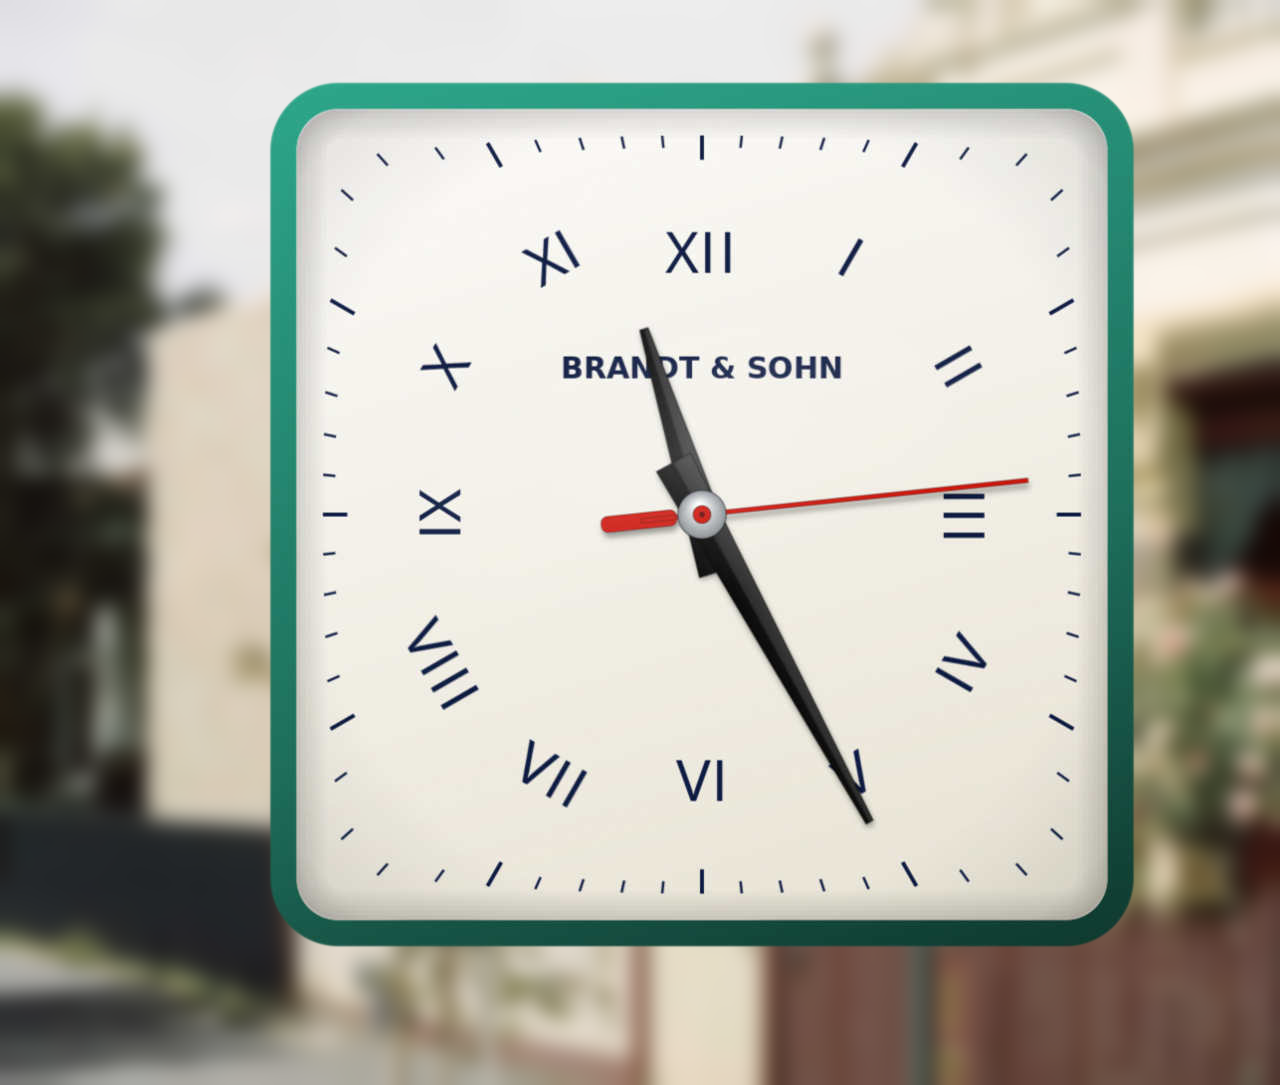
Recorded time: 11:25:14
